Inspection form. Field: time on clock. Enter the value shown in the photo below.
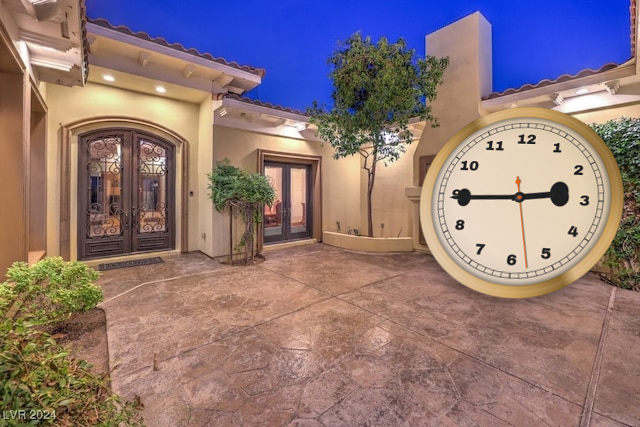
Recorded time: 2:44:28
